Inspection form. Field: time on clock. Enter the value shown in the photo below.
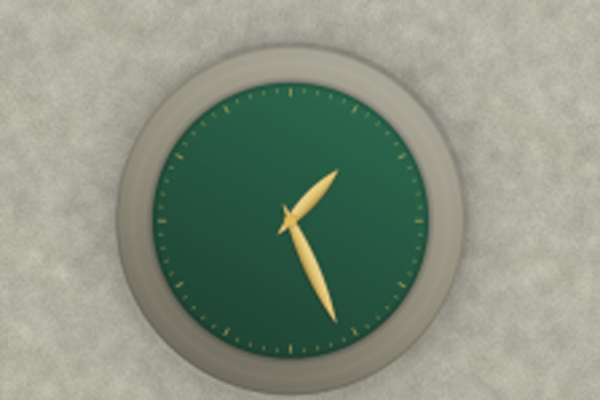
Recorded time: 1:26
